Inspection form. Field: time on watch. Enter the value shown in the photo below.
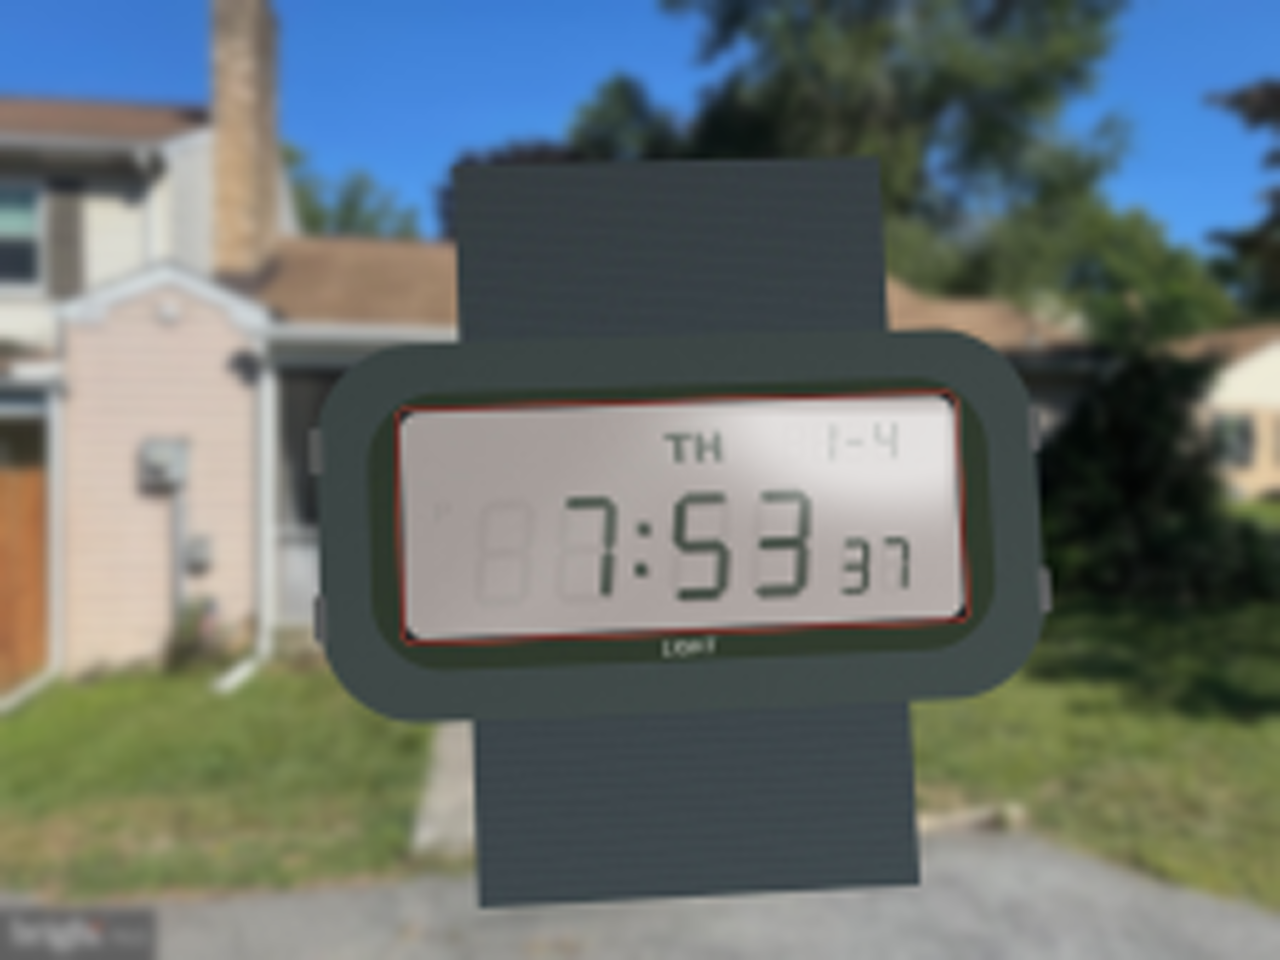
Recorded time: 7:53:37
